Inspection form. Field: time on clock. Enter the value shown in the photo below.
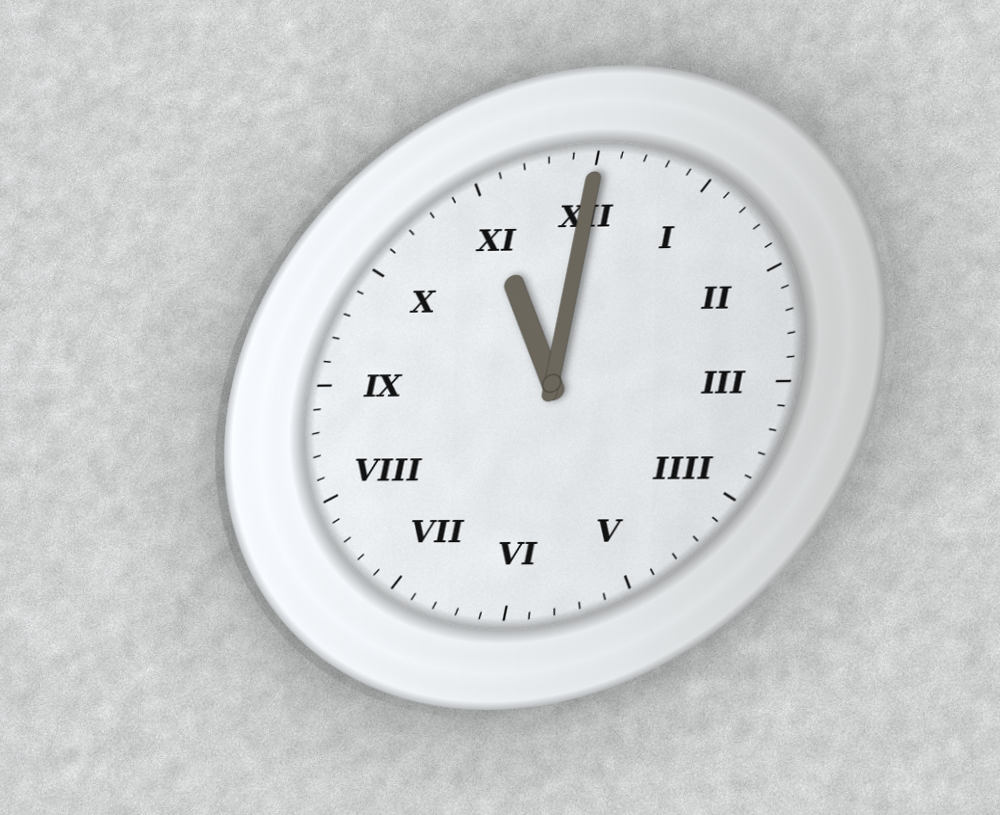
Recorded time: 11:00
